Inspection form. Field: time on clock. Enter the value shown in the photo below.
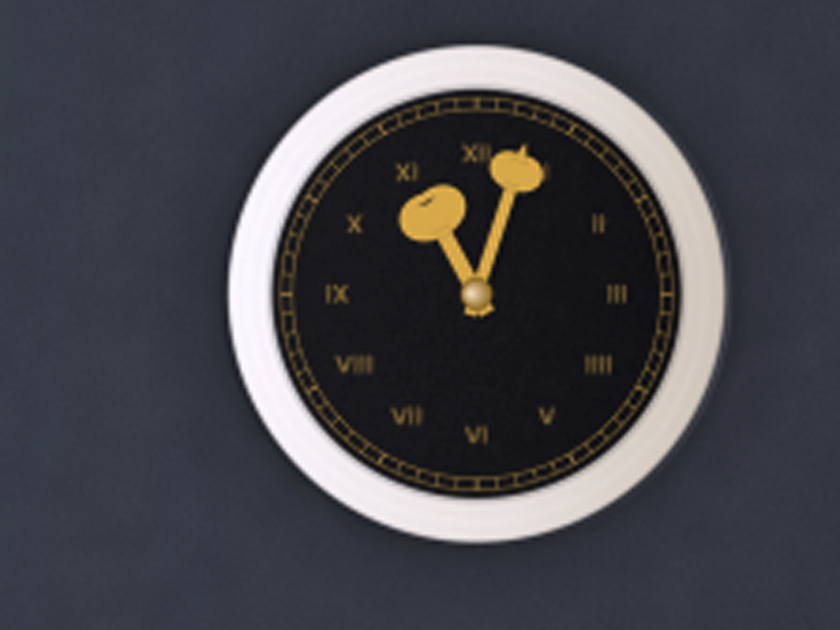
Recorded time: 11:03
